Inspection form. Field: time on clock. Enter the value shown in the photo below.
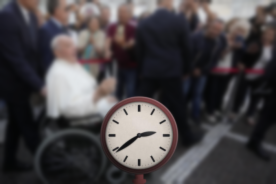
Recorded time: 2:39
